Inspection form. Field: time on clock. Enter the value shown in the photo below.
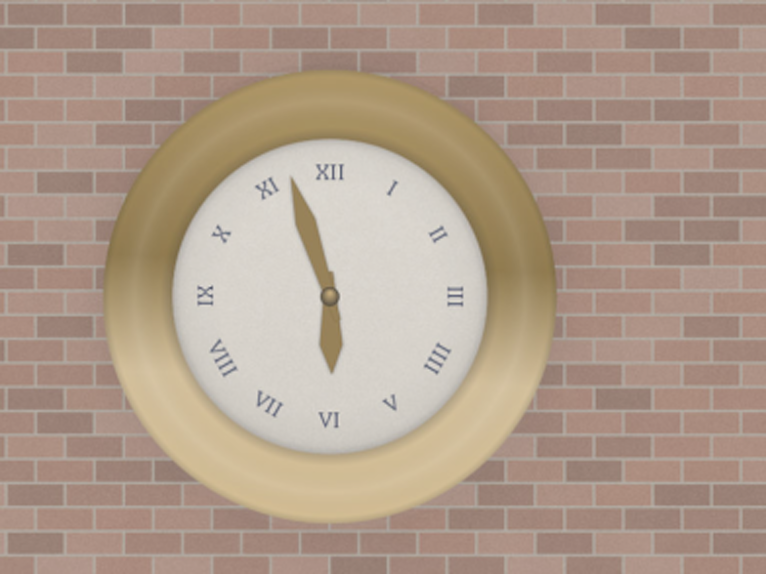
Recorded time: 5:57
